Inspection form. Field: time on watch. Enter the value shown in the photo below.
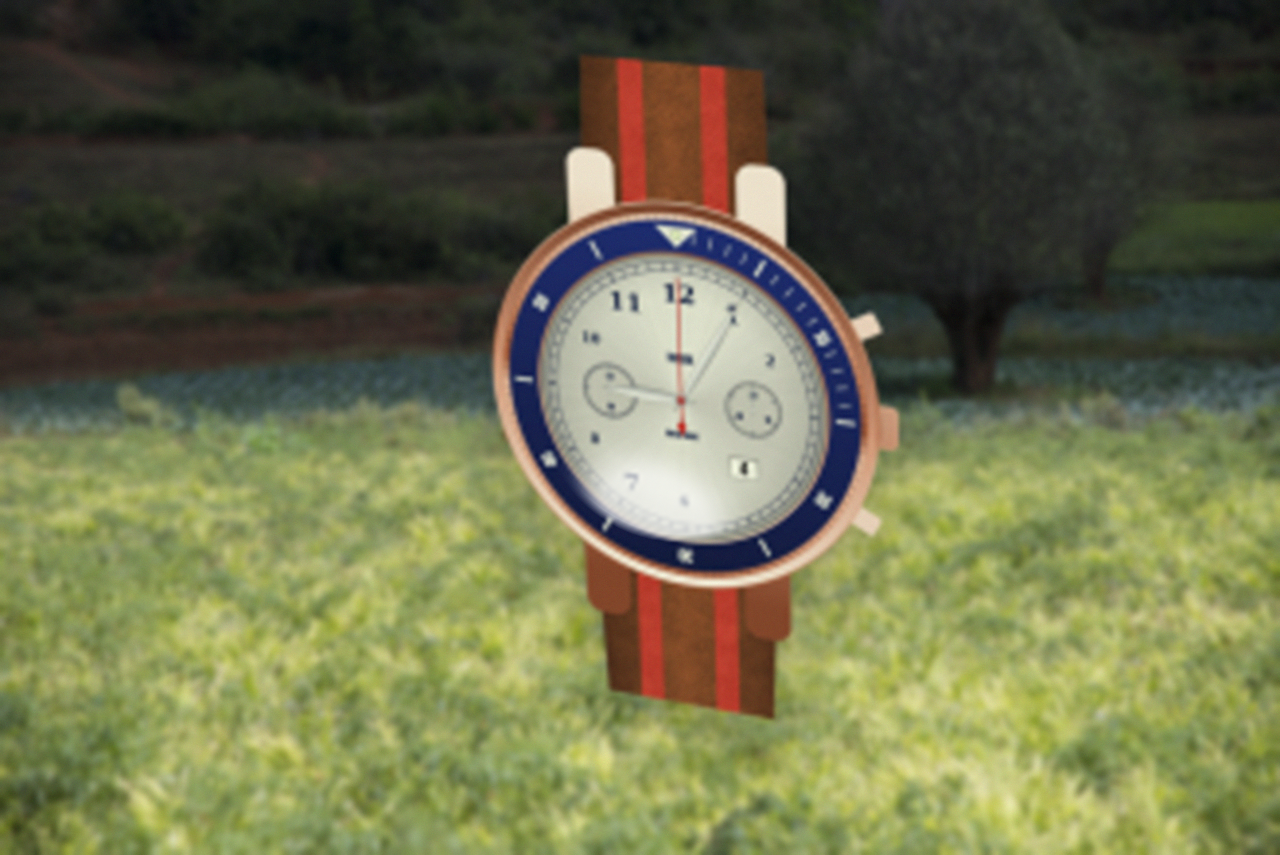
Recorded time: 9:05
